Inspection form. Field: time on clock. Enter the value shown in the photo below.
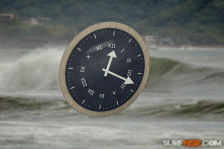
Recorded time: 12:18
